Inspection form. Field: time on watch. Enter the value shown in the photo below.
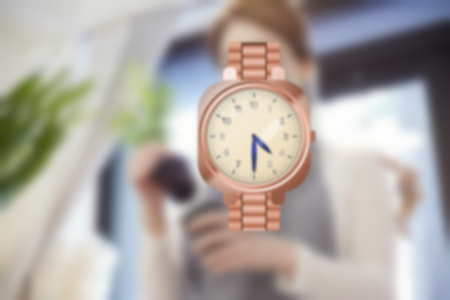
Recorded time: 4:30
